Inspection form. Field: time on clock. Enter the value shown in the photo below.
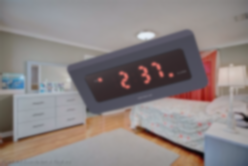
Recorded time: 2:37
